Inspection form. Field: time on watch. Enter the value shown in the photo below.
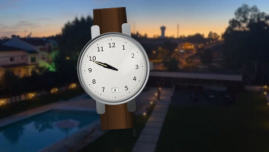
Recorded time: 9:49
